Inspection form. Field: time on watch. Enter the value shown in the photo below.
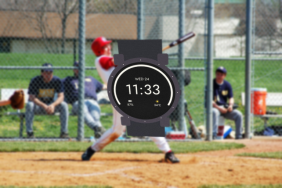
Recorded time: 11:33
